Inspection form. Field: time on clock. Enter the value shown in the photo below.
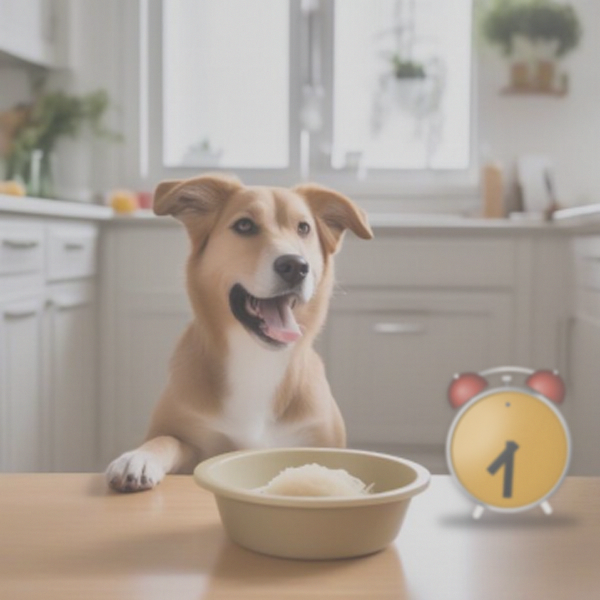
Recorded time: 7:31
